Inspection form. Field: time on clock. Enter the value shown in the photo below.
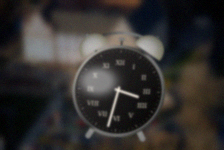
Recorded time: 3:32
